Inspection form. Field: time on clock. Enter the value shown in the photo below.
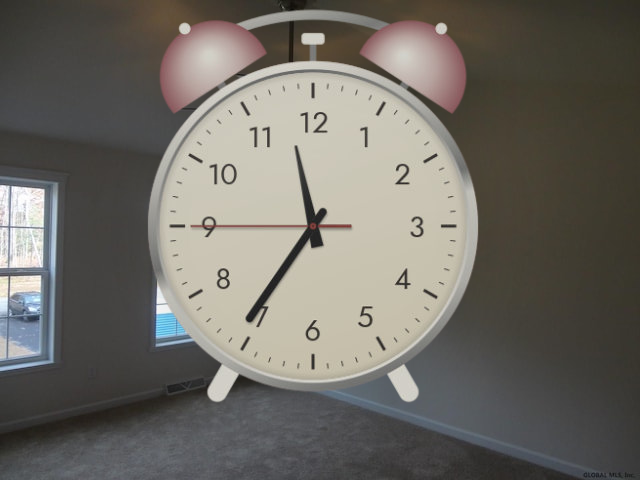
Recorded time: 11:35:45
